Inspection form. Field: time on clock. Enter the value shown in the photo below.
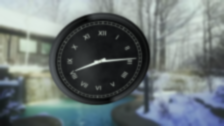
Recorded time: 8:14
